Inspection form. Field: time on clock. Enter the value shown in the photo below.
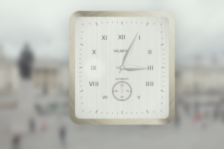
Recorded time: 3:04
